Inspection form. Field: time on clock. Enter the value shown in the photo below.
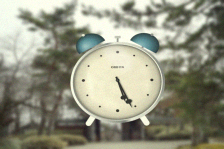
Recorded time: 5:26
